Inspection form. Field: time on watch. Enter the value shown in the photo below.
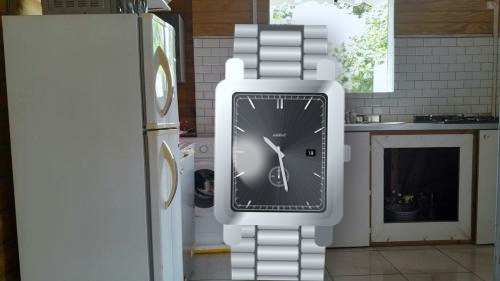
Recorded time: 10:28
